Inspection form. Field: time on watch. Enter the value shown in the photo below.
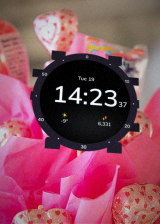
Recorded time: 14:23:37
